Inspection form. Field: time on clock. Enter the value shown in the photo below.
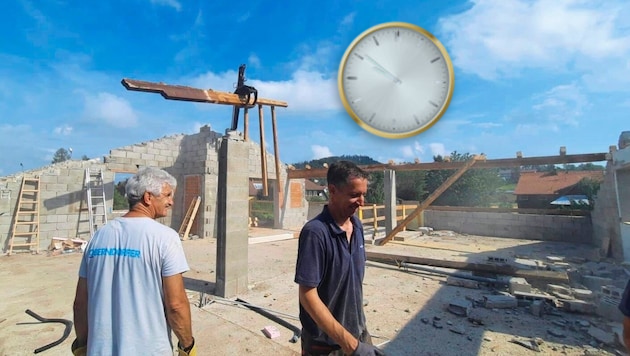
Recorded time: 9:51
